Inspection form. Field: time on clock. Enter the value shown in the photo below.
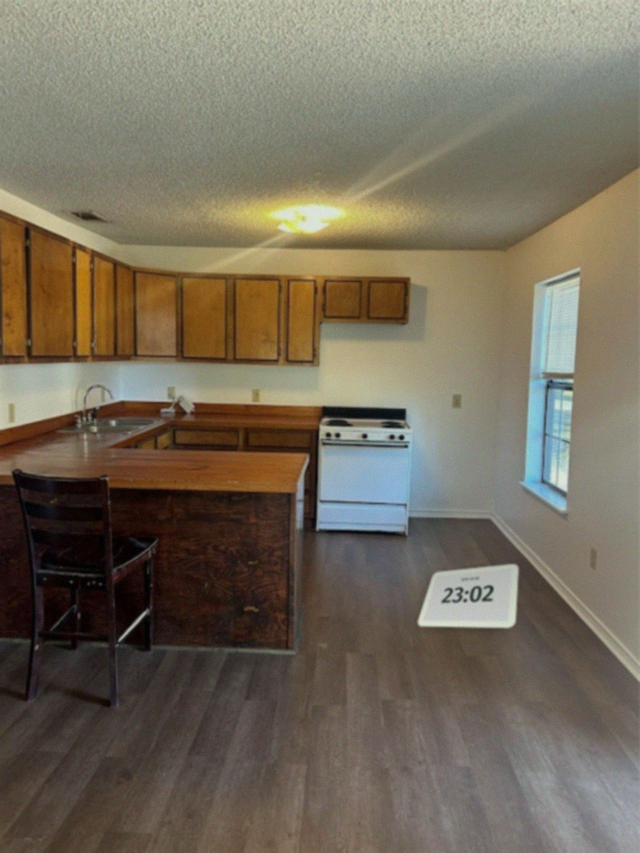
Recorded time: 23:02
